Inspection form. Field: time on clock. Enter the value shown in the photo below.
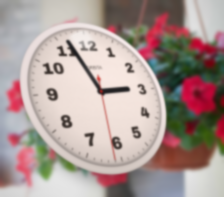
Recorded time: 2:56:31
